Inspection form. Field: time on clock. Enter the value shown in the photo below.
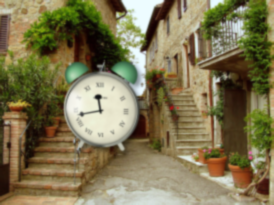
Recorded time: 11:43
